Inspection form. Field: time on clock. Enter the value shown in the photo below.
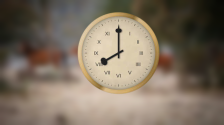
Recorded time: 8:00
